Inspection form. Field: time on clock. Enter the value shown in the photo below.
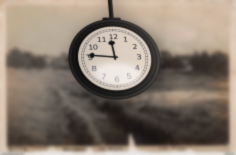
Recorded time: 11:46
